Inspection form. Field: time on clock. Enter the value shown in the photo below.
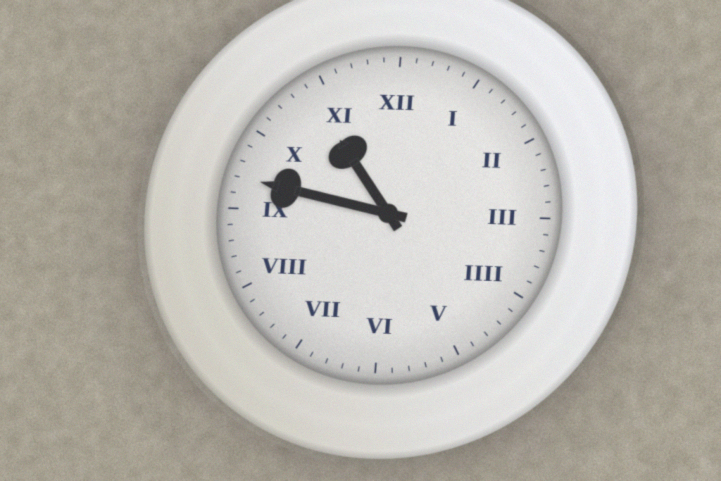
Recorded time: 10:47
